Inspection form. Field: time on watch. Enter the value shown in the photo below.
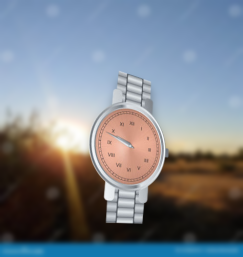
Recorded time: 9:48
